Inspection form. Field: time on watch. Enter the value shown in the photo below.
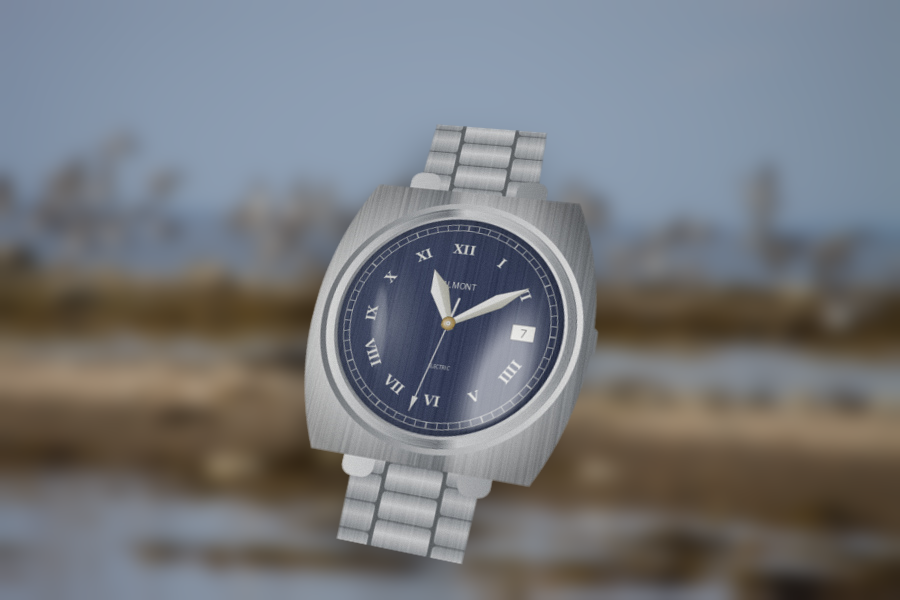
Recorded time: 11:09:32
